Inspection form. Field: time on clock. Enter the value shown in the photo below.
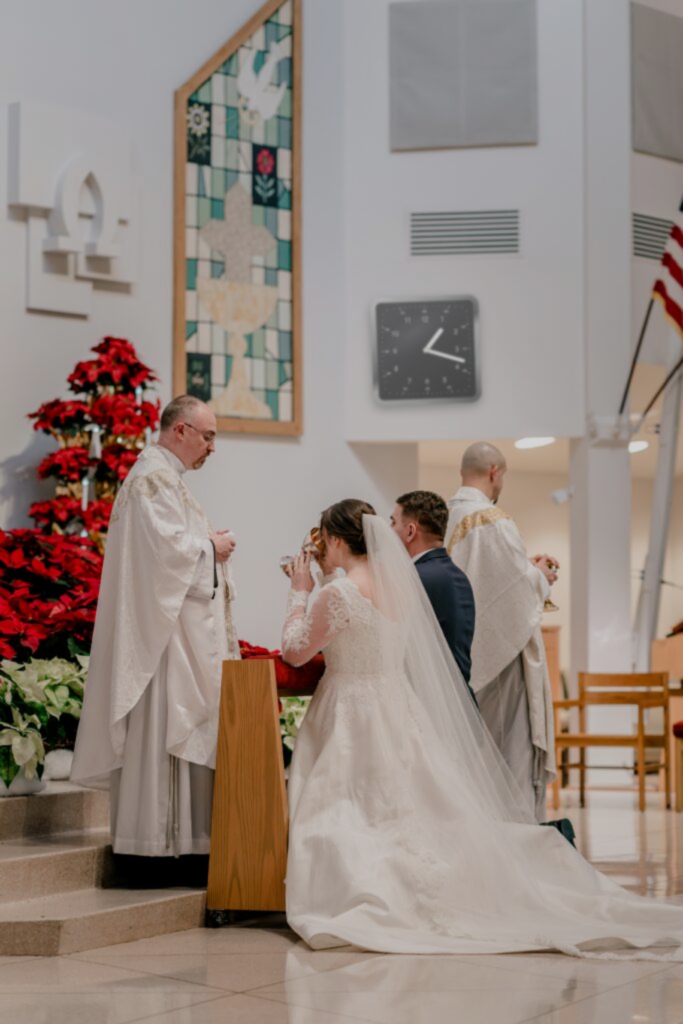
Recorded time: 1:18
